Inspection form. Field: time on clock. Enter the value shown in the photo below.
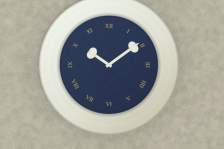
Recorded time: 10:09
